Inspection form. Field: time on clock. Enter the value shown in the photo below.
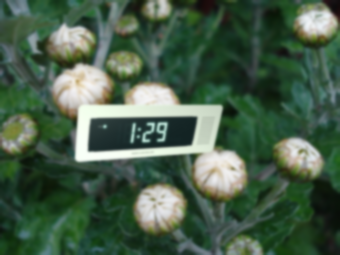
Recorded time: 1:29
